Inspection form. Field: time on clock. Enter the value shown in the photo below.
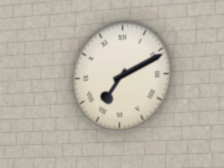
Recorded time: 7:11
